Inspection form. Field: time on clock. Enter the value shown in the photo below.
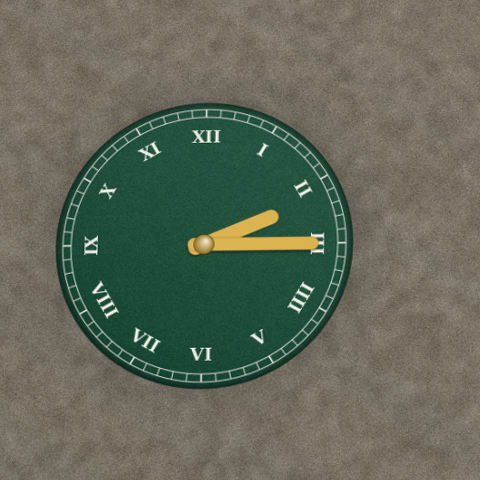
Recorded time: 2:15
